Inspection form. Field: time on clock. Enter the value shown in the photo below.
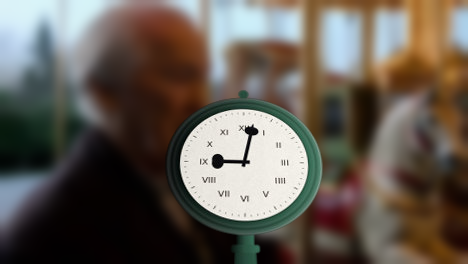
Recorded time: 9:02
